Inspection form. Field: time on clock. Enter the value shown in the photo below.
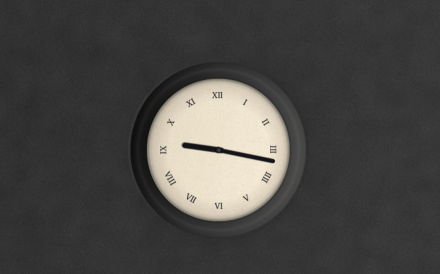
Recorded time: 9:17
